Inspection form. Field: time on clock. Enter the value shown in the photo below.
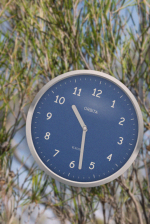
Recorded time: 10:28
